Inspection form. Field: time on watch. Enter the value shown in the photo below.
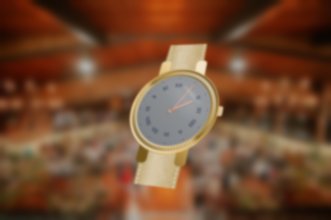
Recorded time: 2:05
